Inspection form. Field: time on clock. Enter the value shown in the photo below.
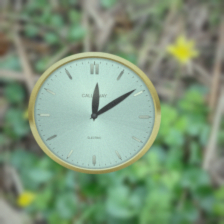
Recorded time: 12:09
